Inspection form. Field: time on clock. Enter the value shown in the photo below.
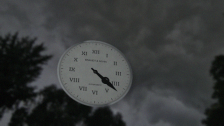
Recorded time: 4:22
